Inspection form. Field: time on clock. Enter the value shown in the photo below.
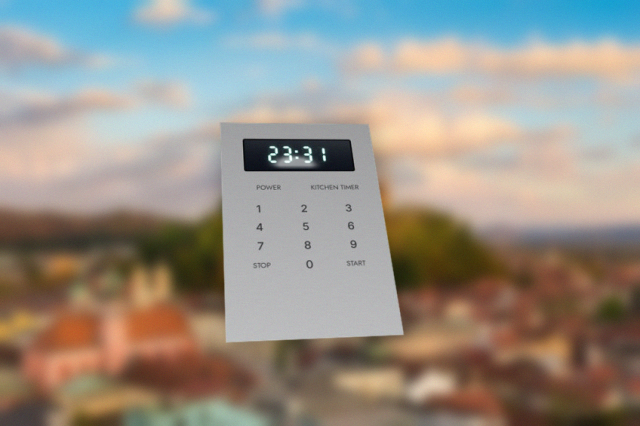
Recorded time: 23:31
